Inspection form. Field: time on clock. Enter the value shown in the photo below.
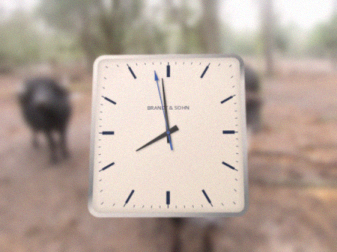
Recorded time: 7:58:58
